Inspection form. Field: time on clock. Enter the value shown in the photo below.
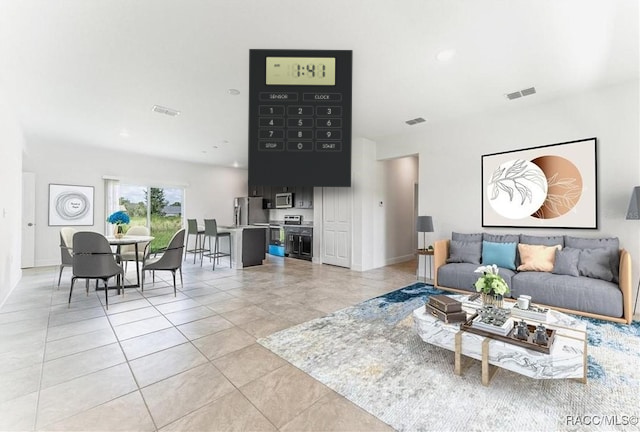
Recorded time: 1:41
